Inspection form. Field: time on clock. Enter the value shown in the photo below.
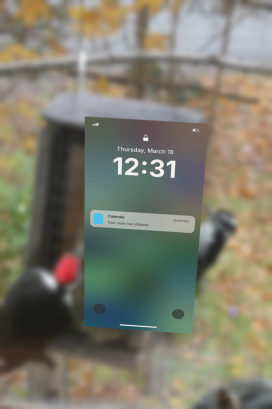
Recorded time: 12:31
